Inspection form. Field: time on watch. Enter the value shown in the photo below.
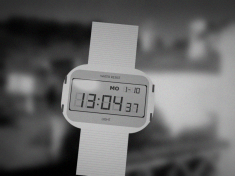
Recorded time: 13:04:37
